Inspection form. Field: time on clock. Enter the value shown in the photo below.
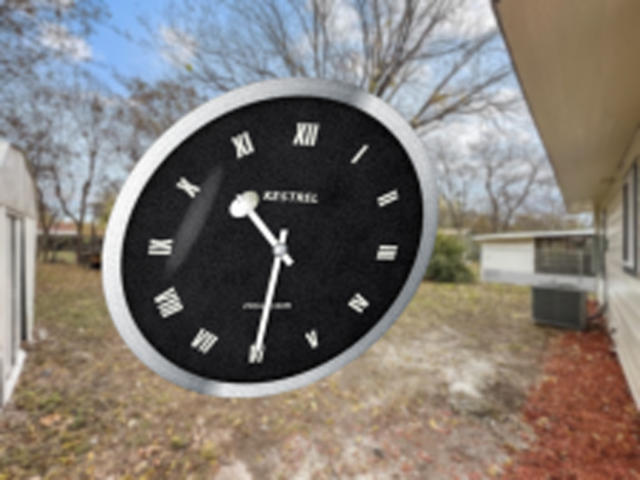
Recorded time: 10:30
